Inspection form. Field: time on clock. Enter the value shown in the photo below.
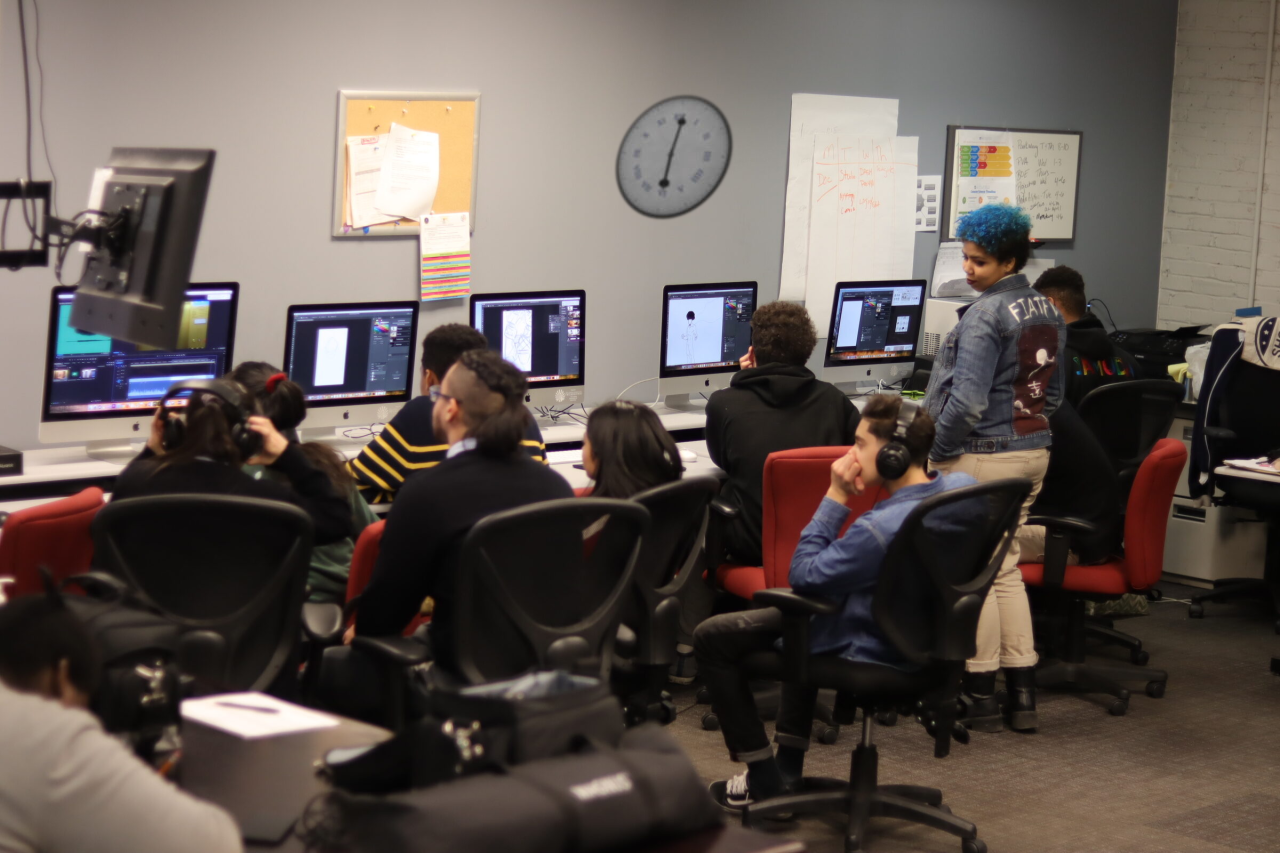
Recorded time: 6:01
